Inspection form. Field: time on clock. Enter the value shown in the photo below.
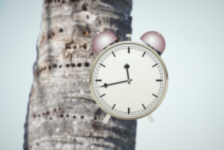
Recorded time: 11:43
